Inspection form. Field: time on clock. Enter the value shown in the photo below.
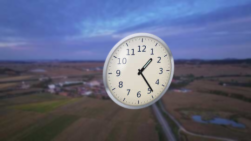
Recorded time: 1:24
